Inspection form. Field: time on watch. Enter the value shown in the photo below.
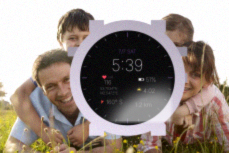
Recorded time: 5:39
